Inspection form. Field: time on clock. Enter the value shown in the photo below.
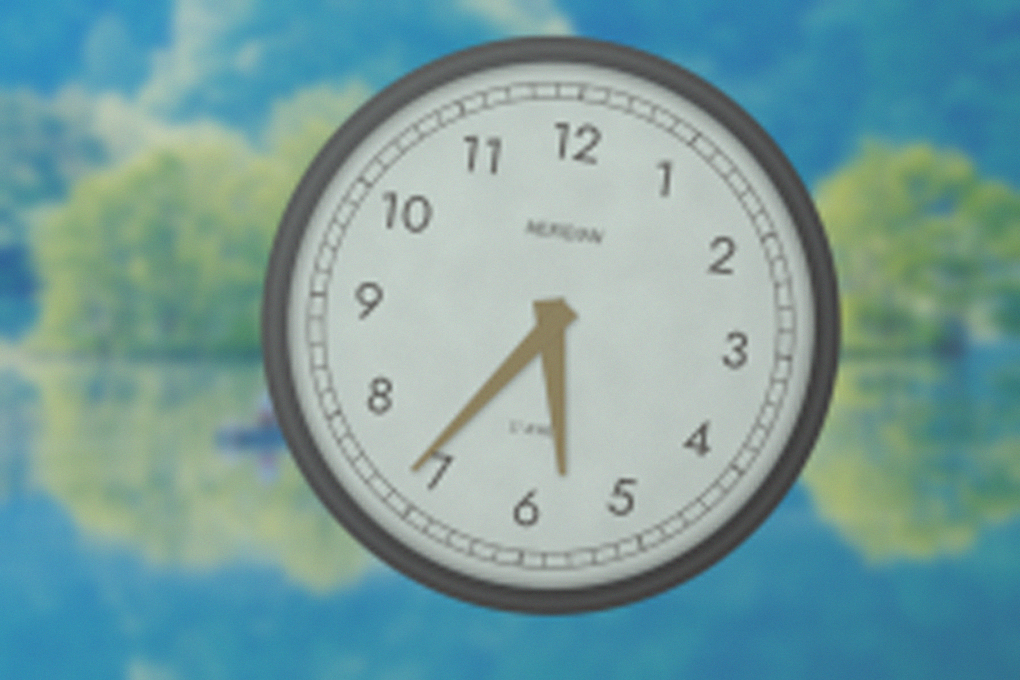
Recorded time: 5:36
